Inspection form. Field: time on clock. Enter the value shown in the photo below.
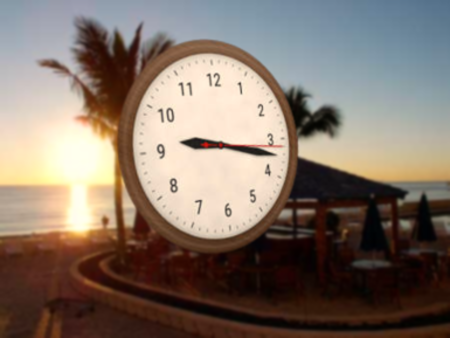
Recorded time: 9:17:16
